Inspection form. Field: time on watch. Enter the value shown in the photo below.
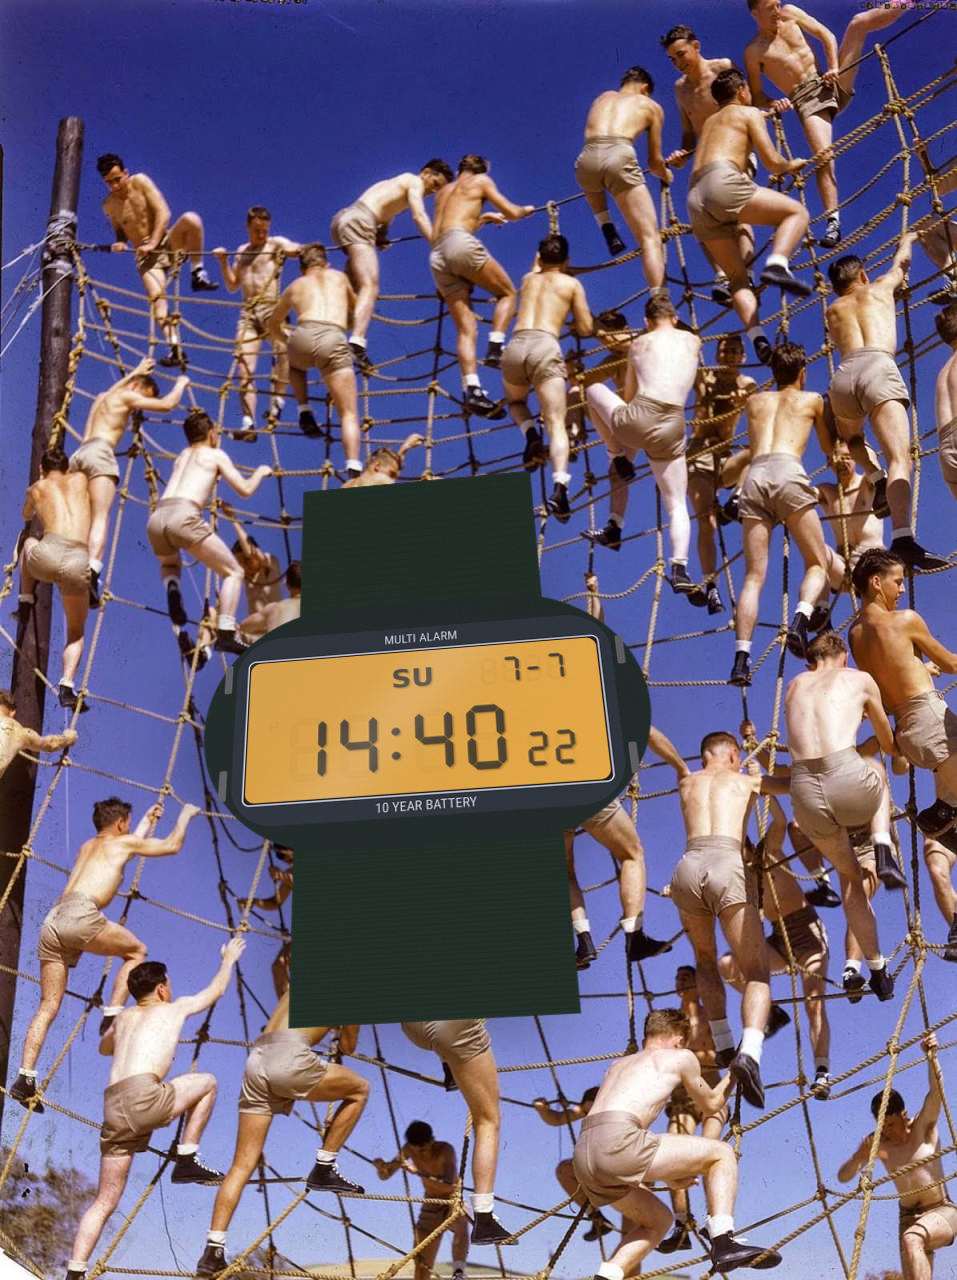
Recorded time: 14:40:22
